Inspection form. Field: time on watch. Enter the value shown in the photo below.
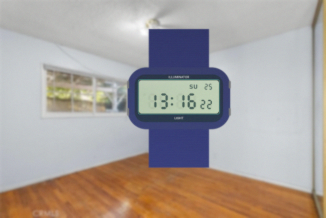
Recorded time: 13:16:22
